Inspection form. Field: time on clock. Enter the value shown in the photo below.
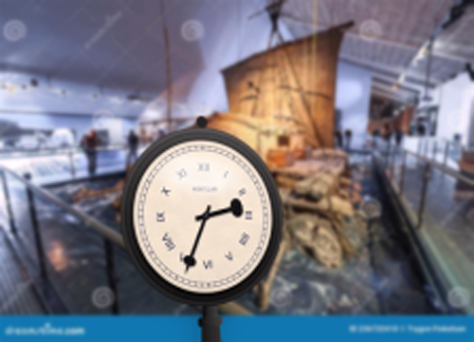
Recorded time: 2:34
